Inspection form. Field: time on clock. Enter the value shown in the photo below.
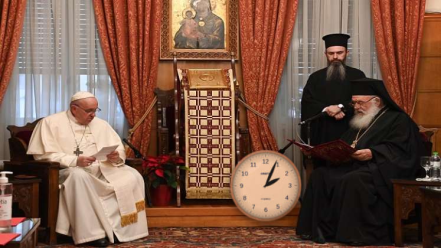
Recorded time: 2:04
